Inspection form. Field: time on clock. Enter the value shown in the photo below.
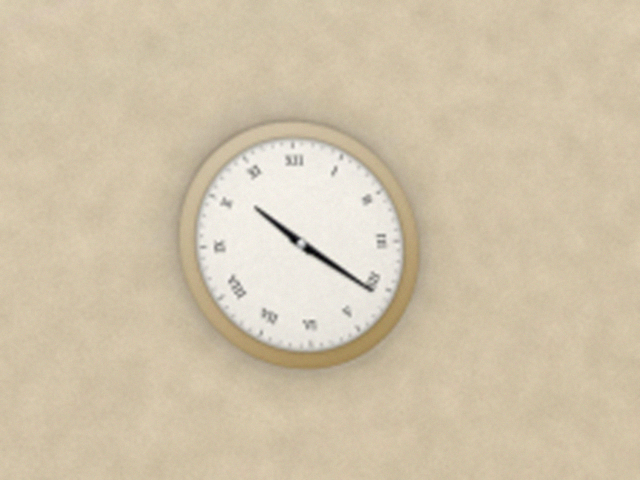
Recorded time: 10:21
